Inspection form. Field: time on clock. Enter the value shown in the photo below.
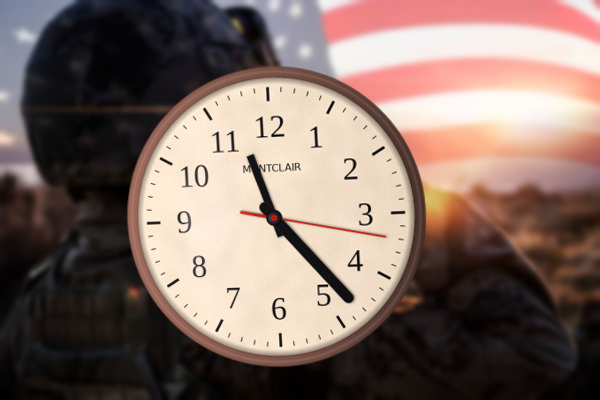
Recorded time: 11:23:17
